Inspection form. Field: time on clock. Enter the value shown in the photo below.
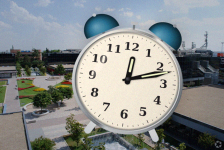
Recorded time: 12:12
